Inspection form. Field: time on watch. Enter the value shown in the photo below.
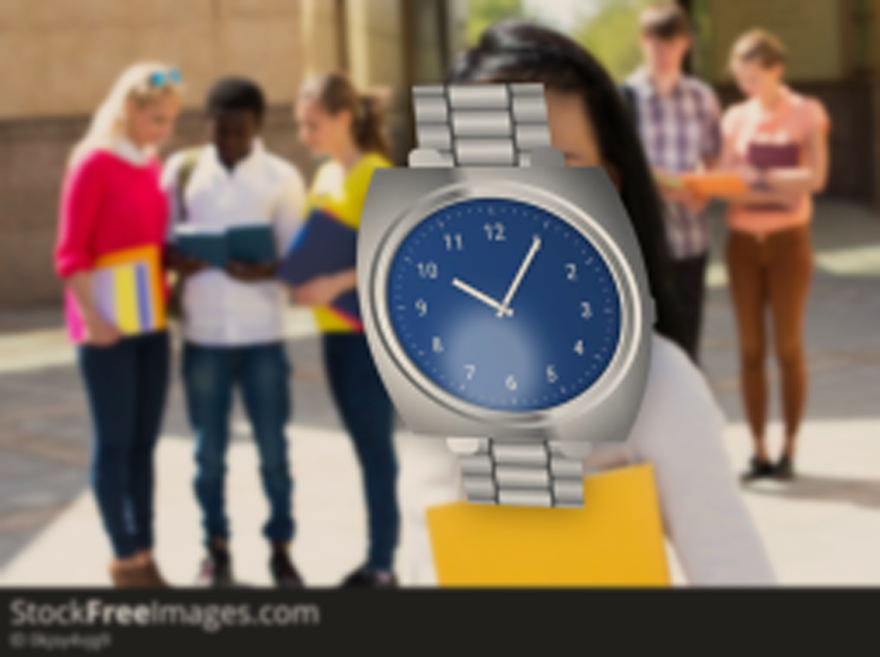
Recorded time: 10:05
